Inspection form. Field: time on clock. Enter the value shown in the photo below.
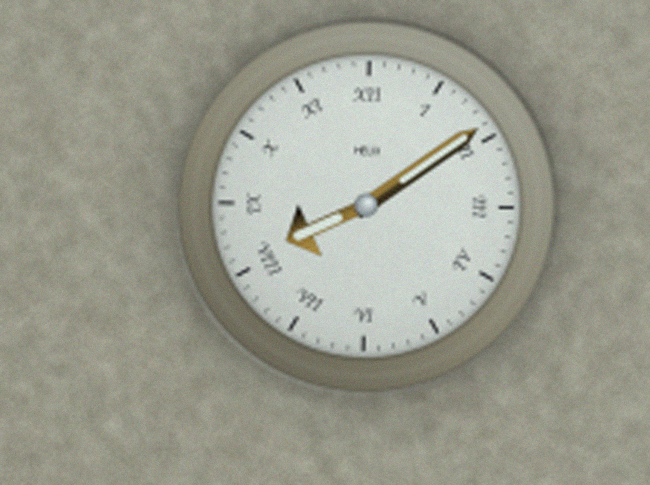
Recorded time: 8:09
